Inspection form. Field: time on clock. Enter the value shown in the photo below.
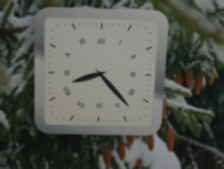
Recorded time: 8:23
